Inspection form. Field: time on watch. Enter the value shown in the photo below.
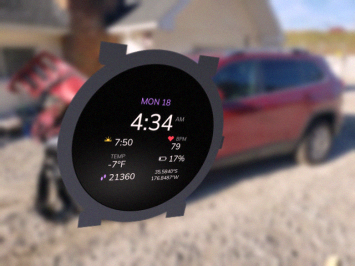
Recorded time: 4:34
